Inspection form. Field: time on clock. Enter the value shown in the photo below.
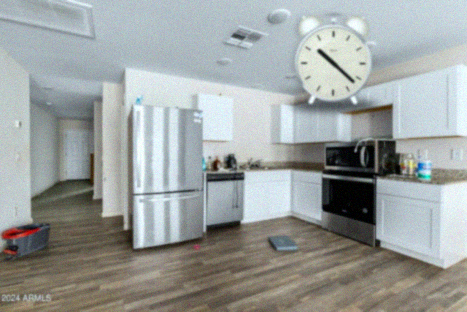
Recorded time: 10:22
